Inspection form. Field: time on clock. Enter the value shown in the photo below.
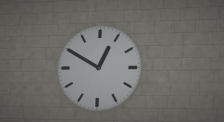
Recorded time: 12:50
